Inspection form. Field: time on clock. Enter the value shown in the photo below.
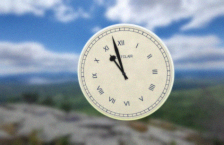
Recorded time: 10:58
